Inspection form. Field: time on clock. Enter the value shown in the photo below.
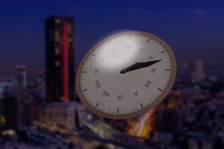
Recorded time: 2:12
